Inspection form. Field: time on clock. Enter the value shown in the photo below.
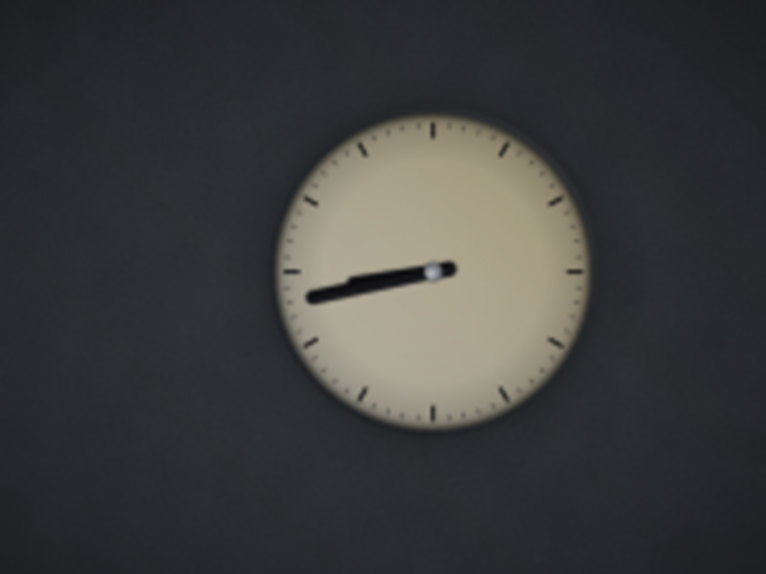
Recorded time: 8:43
